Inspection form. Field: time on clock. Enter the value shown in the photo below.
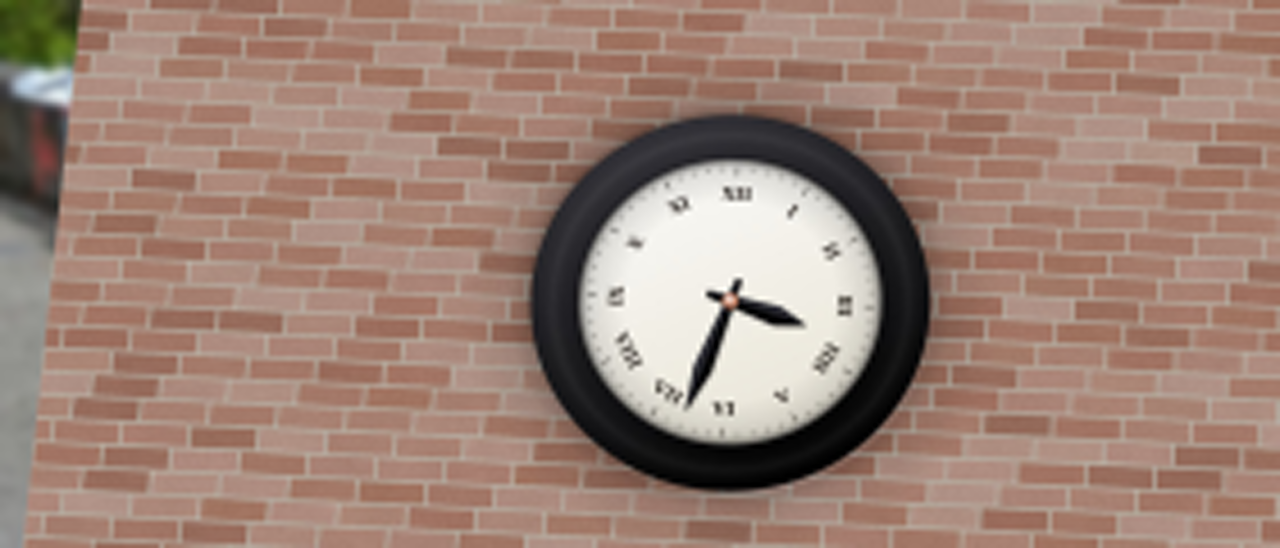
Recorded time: 3:33
